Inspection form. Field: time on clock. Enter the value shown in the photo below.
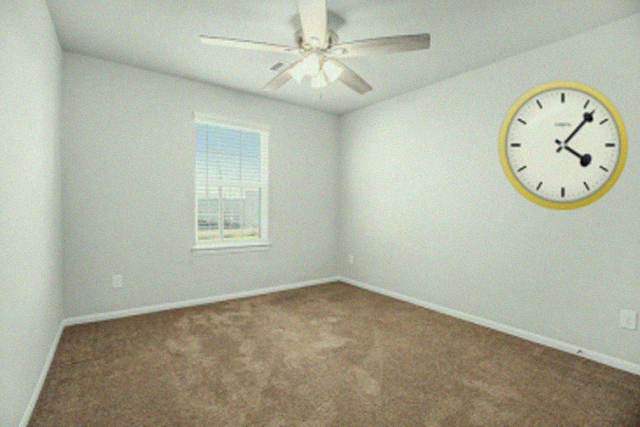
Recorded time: 4:07
